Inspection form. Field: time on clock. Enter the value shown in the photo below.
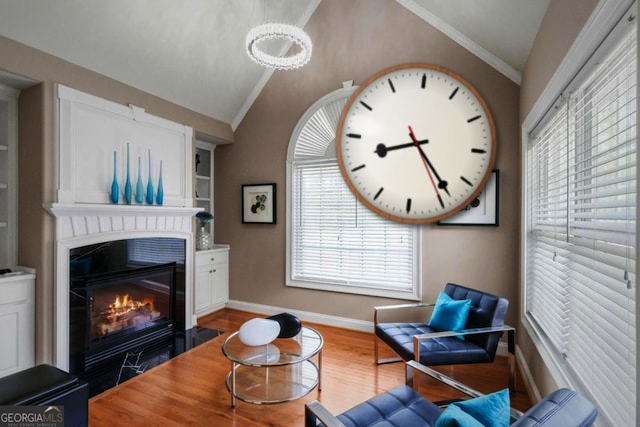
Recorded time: 8:23:25
